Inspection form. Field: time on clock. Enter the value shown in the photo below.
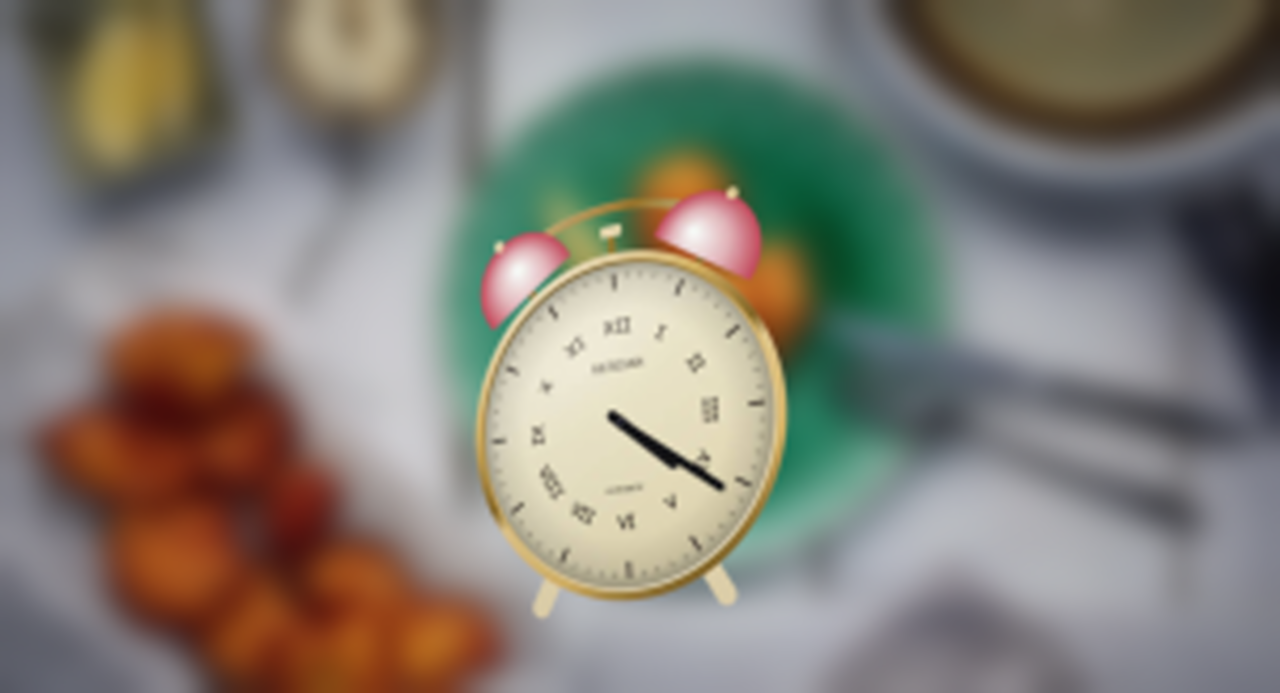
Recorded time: 4:21
